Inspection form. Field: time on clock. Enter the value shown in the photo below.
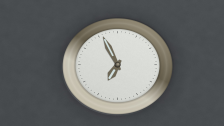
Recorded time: 6:56
